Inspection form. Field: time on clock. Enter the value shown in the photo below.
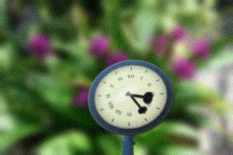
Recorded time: 3:24
